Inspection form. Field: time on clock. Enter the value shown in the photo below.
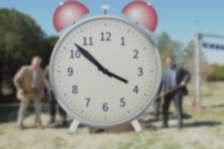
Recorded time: 3:52
